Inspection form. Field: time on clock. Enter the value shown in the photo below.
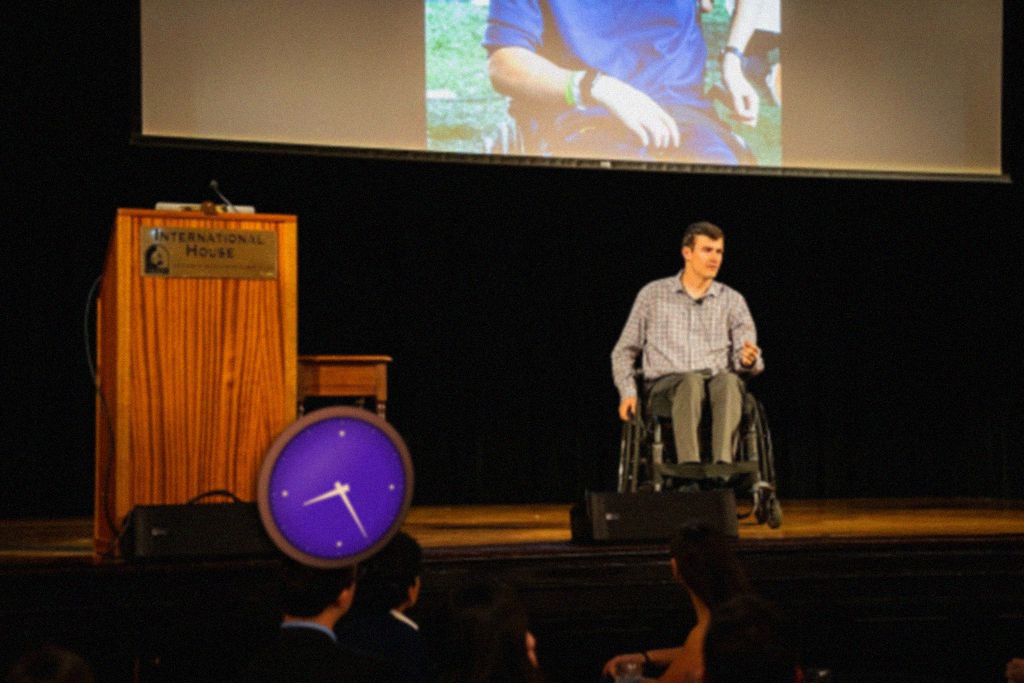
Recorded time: 8:25
